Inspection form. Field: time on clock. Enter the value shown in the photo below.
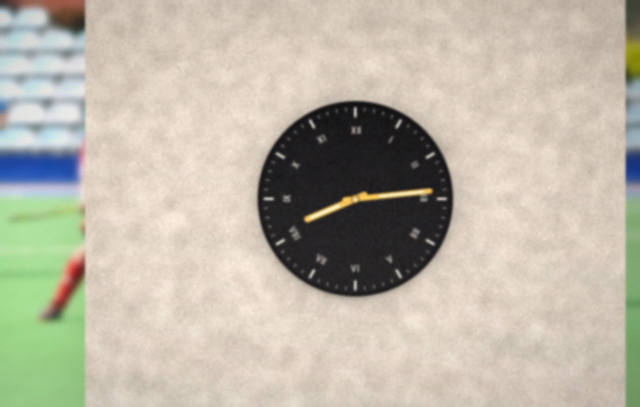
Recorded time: 8:14
